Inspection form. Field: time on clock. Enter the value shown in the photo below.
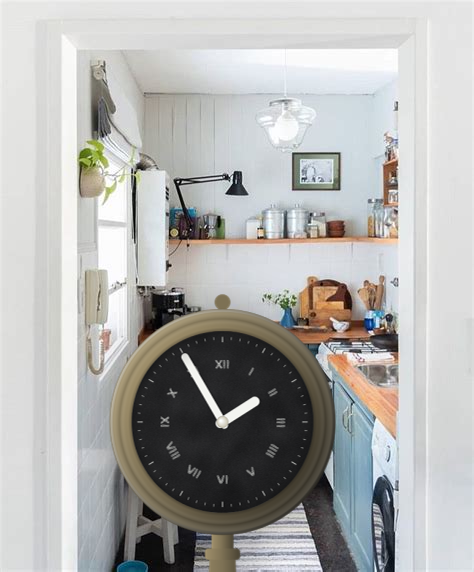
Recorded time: 1:55
